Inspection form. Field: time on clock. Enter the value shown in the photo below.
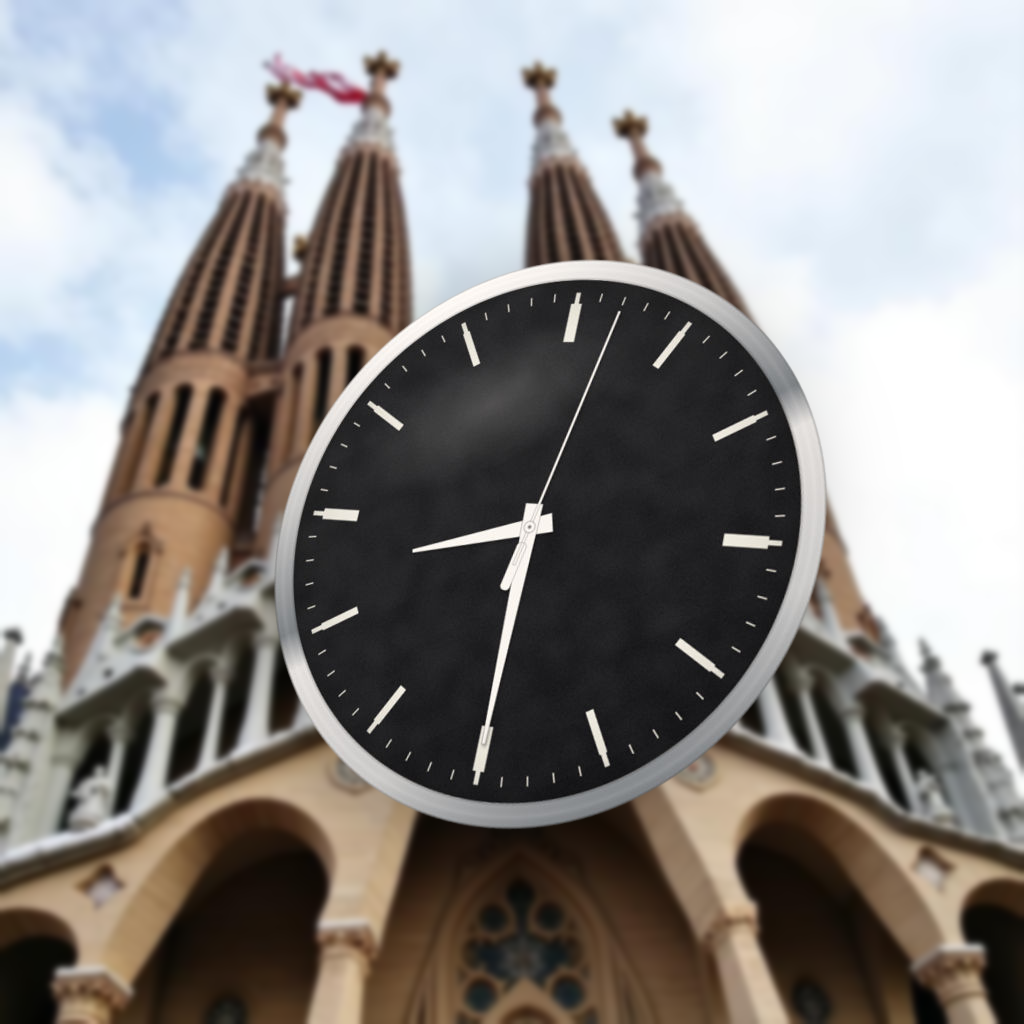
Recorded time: 8:30:02
